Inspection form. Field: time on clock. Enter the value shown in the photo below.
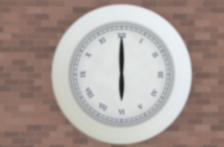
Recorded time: 6:00
